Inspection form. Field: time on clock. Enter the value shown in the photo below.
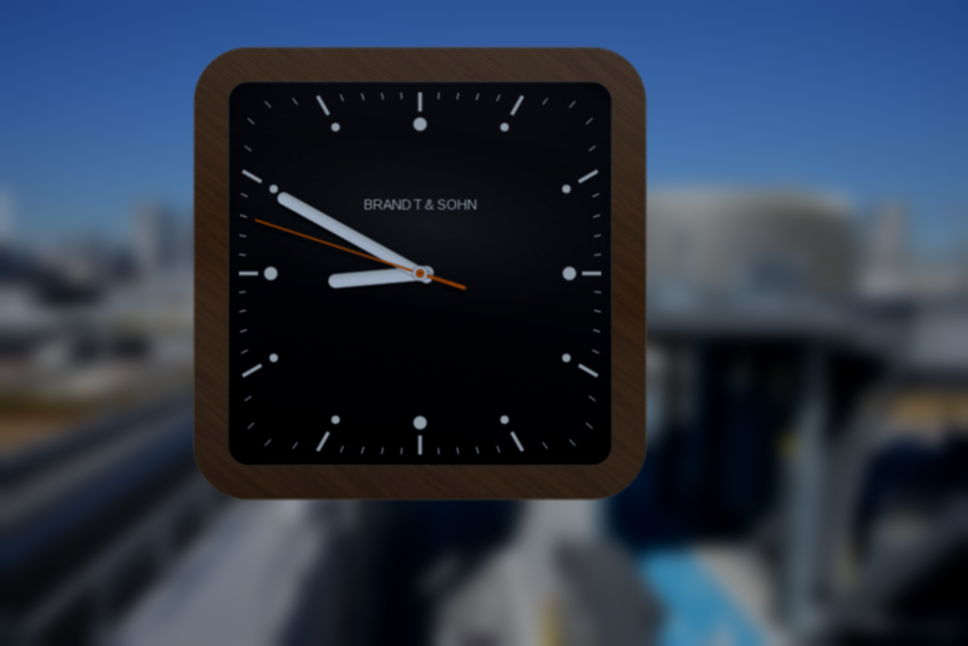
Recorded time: 8:49:48
